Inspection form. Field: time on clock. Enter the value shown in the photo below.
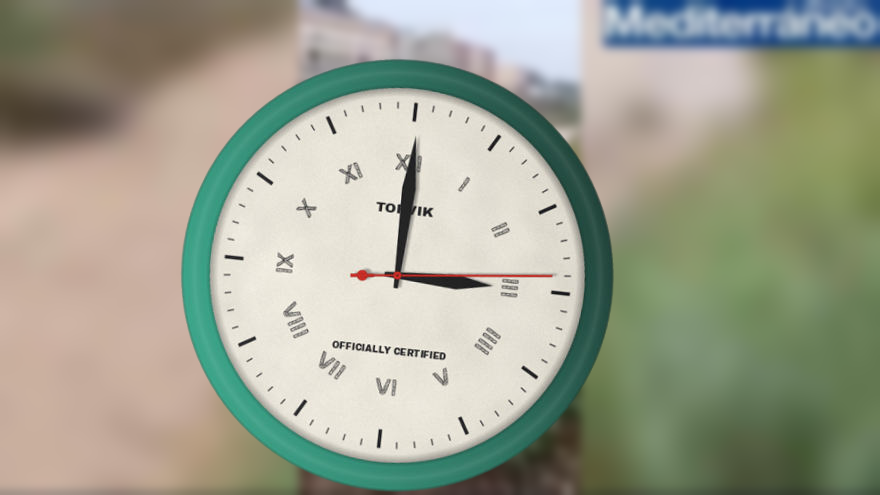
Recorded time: 3:00:14
